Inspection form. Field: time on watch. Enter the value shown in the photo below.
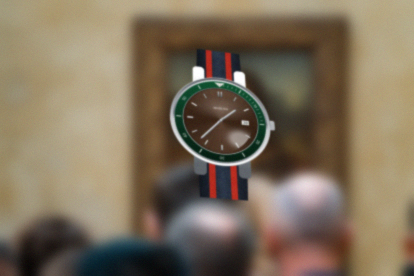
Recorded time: 1:37
